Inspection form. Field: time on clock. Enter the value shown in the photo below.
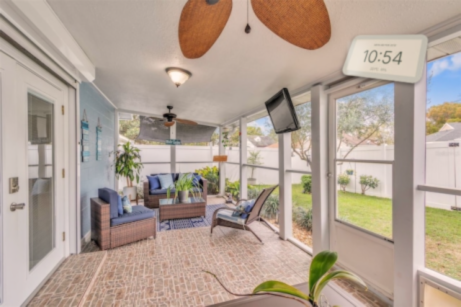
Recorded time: 10:54
